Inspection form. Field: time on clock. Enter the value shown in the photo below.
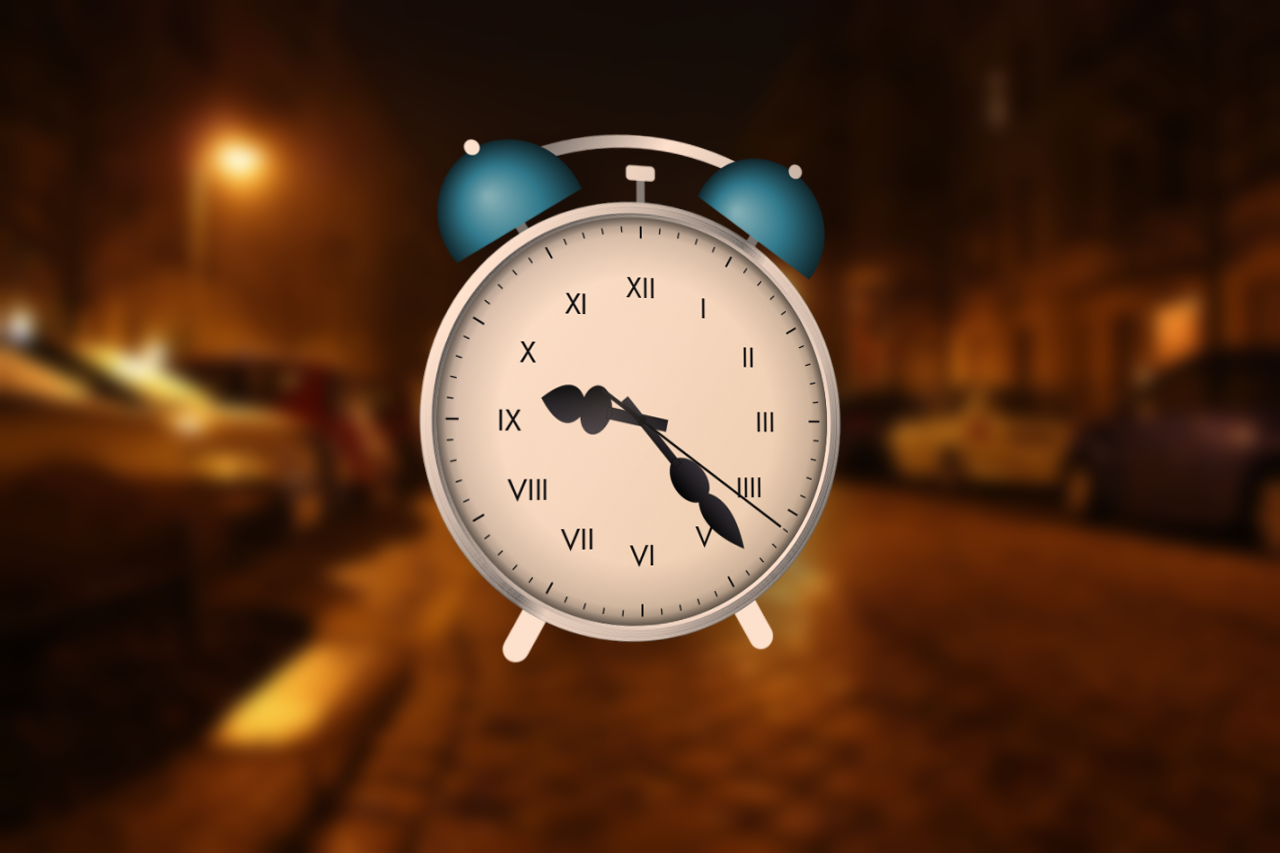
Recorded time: 9:23:21
